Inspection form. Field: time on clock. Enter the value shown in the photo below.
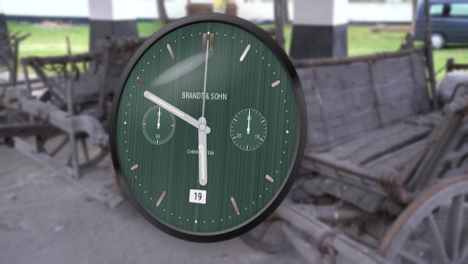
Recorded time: 5:49
